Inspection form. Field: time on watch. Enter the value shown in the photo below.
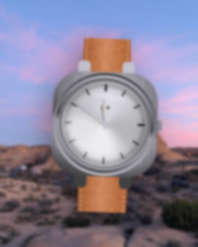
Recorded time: 11:51
